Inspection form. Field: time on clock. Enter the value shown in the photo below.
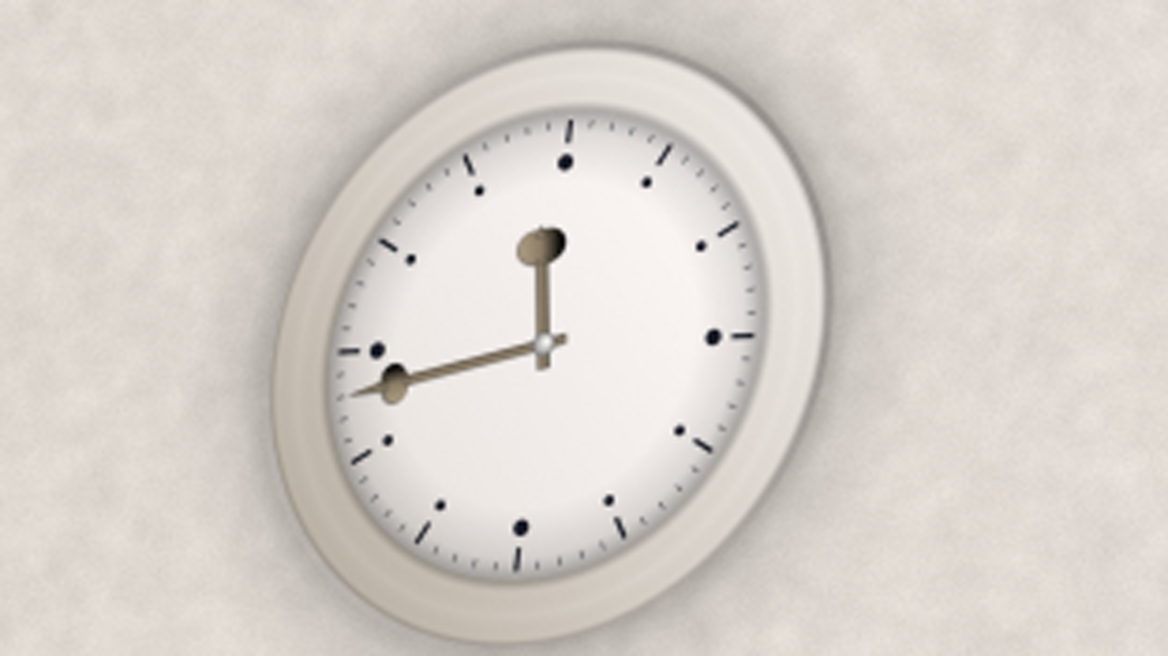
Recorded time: 11:43
